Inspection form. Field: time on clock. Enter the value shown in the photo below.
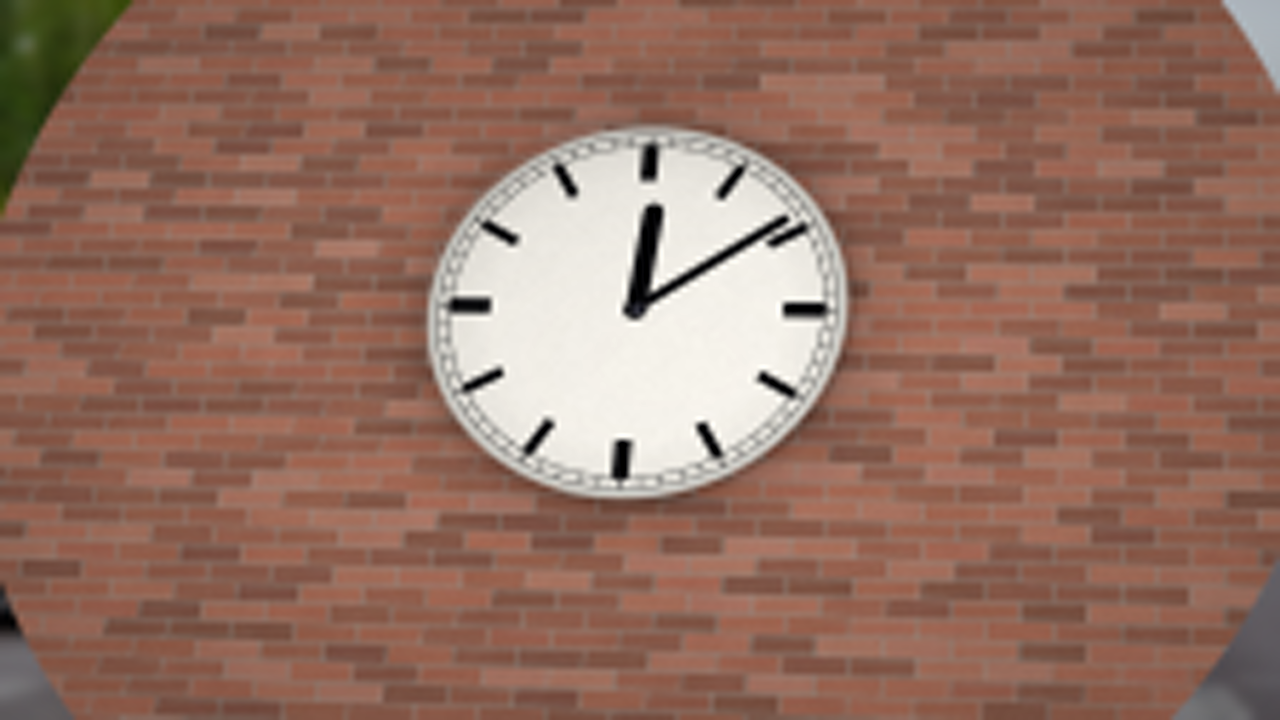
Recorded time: 12:09
